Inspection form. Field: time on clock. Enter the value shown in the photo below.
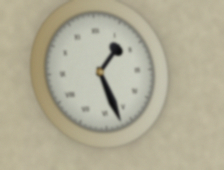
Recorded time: 1:27
